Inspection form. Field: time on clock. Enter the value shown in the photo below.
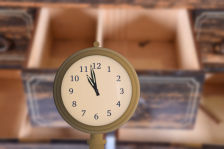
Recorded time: 10:58
